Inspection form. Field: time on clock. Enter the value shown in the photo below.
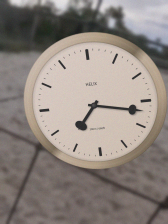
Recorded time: 7:17
